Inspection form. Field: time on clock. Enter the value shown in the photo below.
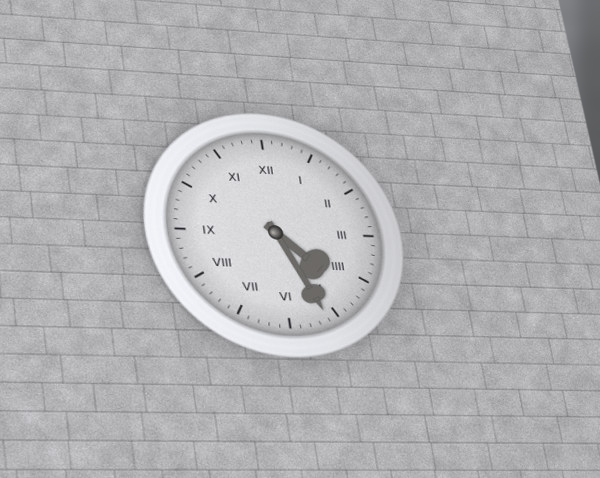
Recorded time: 4:26
